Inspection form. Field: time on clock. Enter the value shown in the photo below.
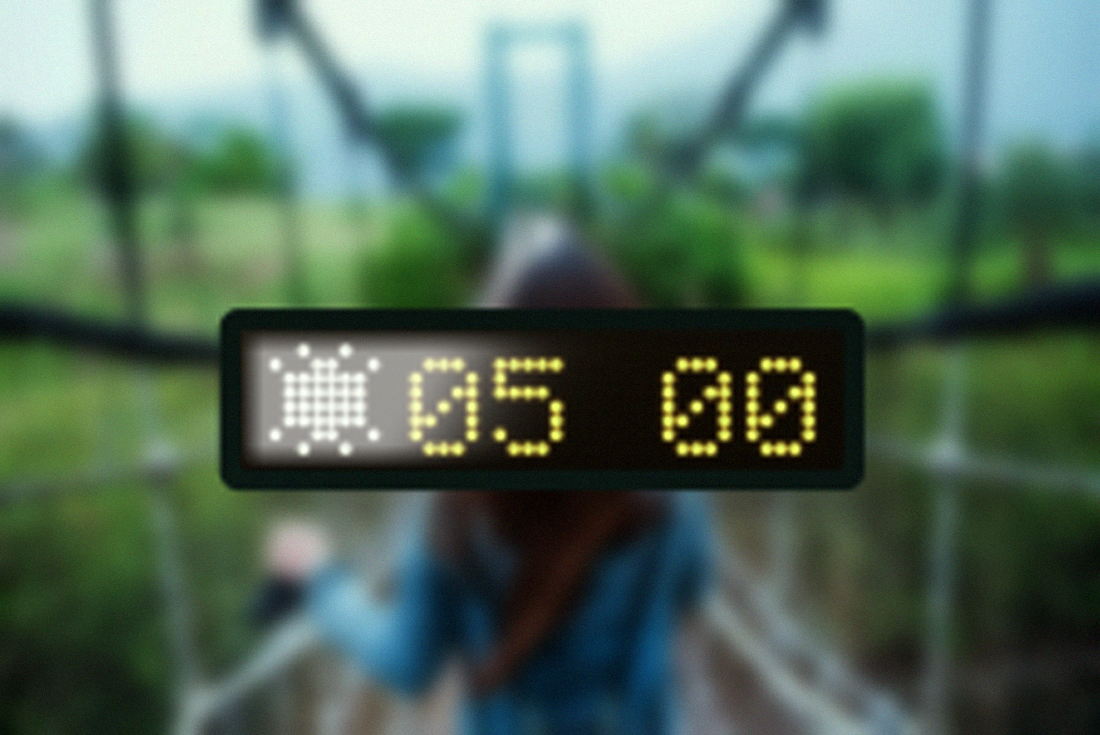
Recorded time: 5:00
